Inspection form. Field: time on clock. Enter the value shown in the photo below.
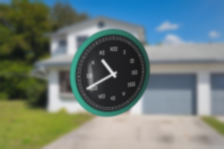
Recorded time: 10:41
